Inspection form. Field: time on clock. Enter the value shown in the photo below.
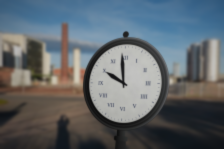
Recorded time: 9:59
